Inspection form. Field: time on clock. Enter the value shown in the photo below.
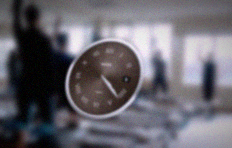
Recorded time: 4:22
